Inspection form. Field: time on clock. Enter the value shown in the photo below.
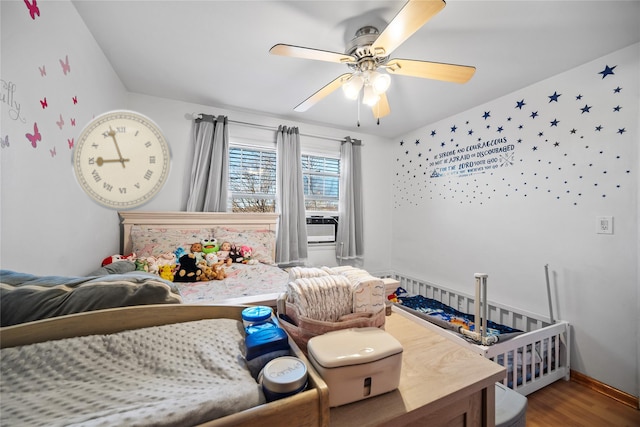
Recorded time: 8:57
